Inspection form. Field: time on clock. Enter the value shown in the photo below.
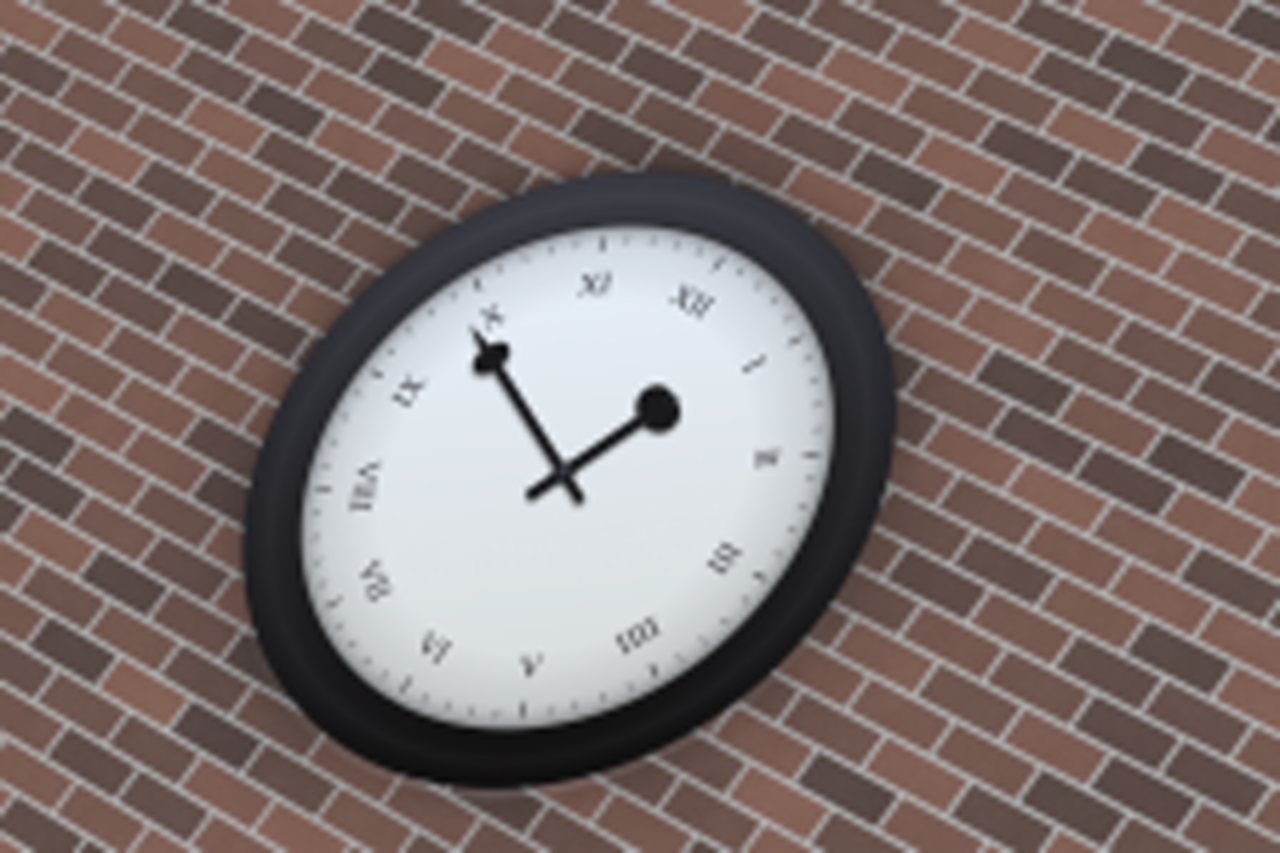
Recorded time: 12:49
